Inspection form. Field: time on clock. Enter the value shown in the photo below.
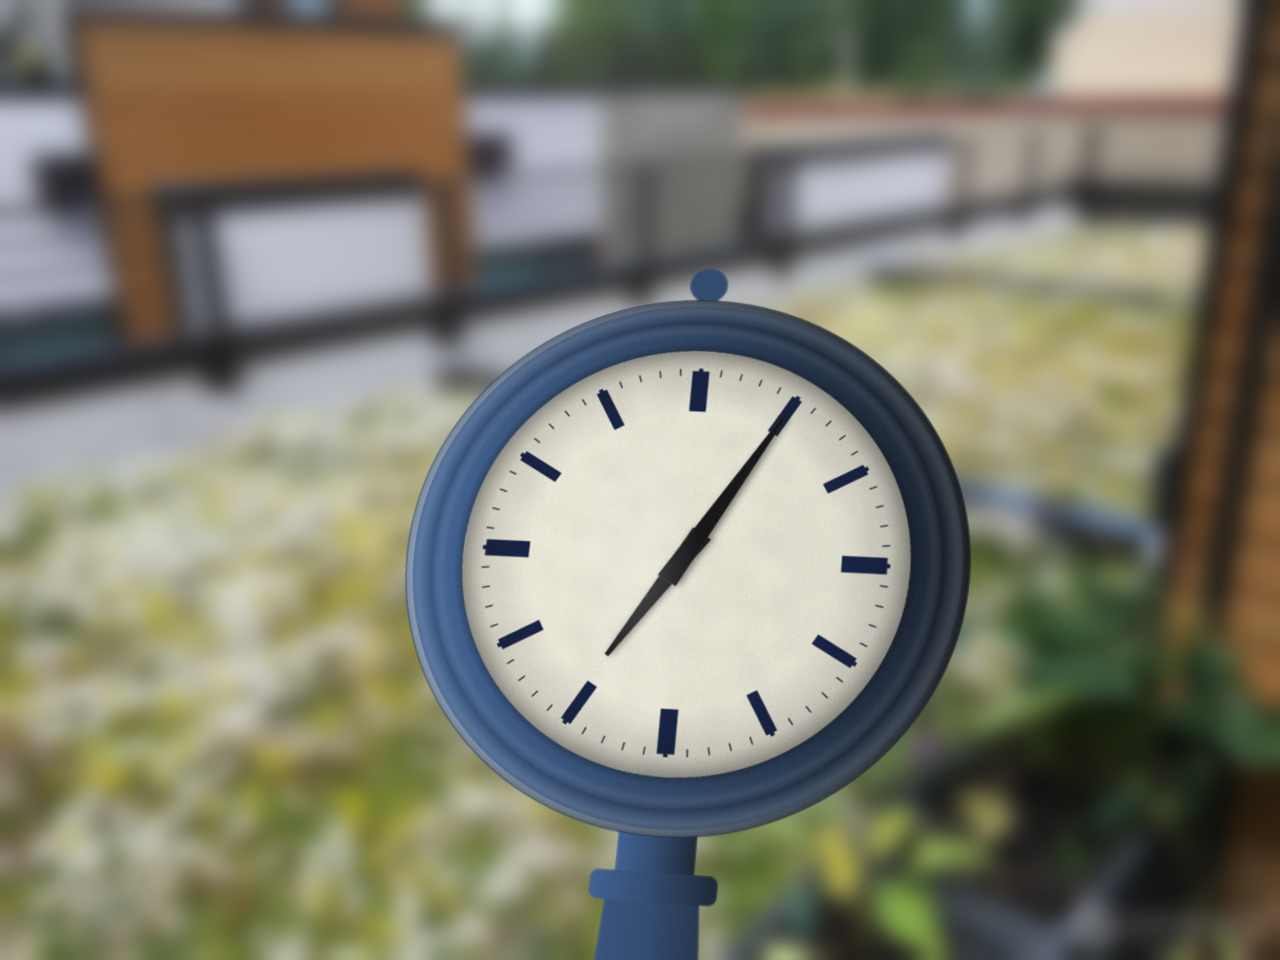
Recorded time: 7:05
